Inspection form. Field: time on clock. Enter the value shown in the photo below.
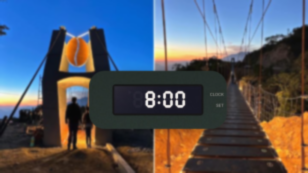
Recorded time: 8:00
